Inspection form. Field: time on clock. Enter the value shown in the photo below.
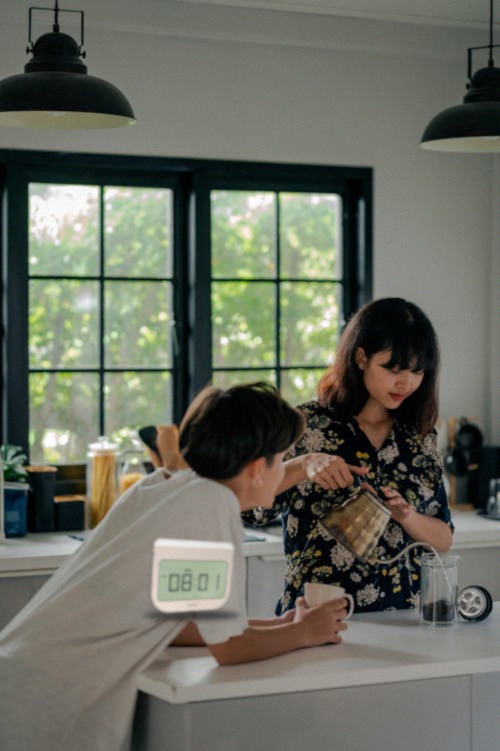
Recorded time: 8:01
